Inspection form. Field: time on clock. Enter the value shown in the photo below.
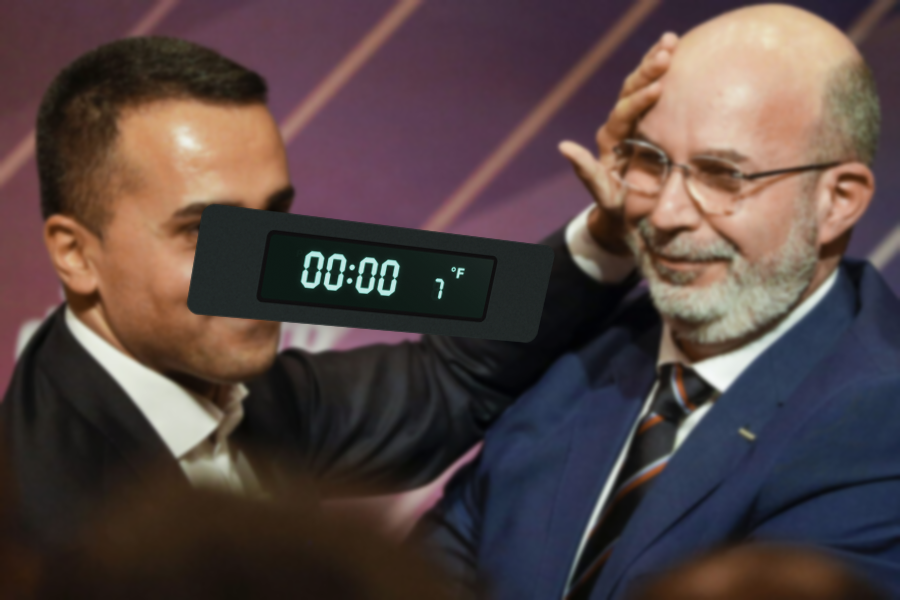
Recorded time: 0:00
